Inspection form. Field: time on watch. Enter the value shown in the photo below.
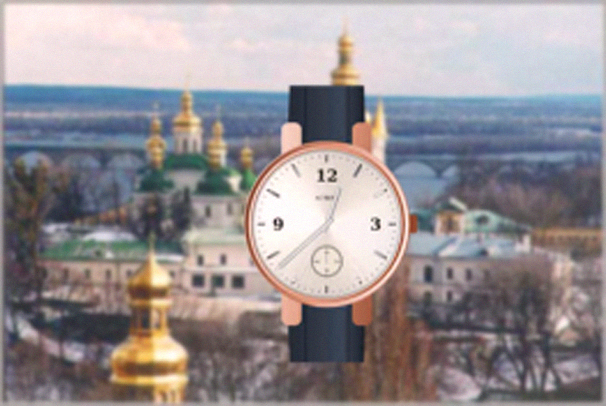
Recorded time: 12:38
